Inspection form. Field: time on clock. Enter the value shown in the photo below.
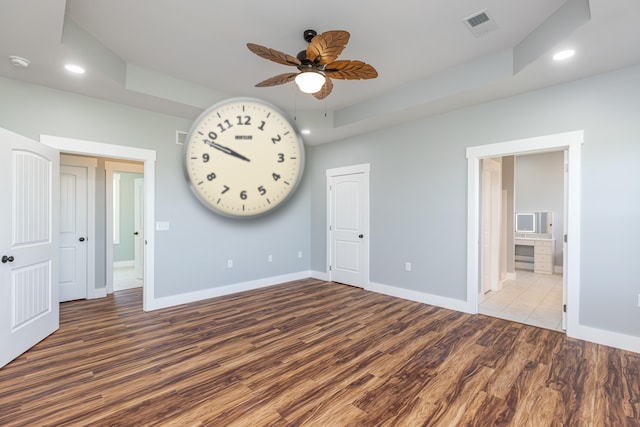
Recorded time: 9:49
